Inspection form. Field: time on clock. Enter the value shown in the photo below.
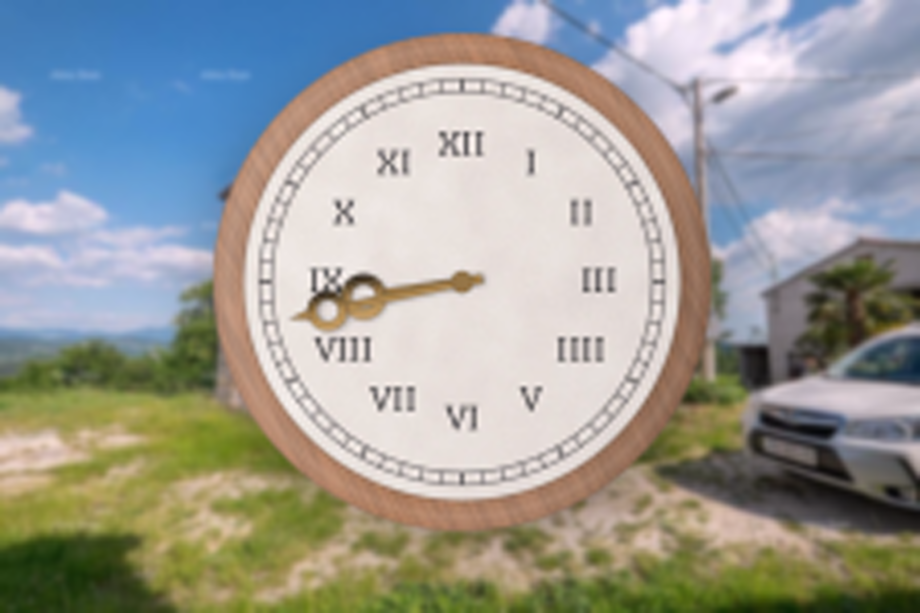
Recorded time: 8:43
